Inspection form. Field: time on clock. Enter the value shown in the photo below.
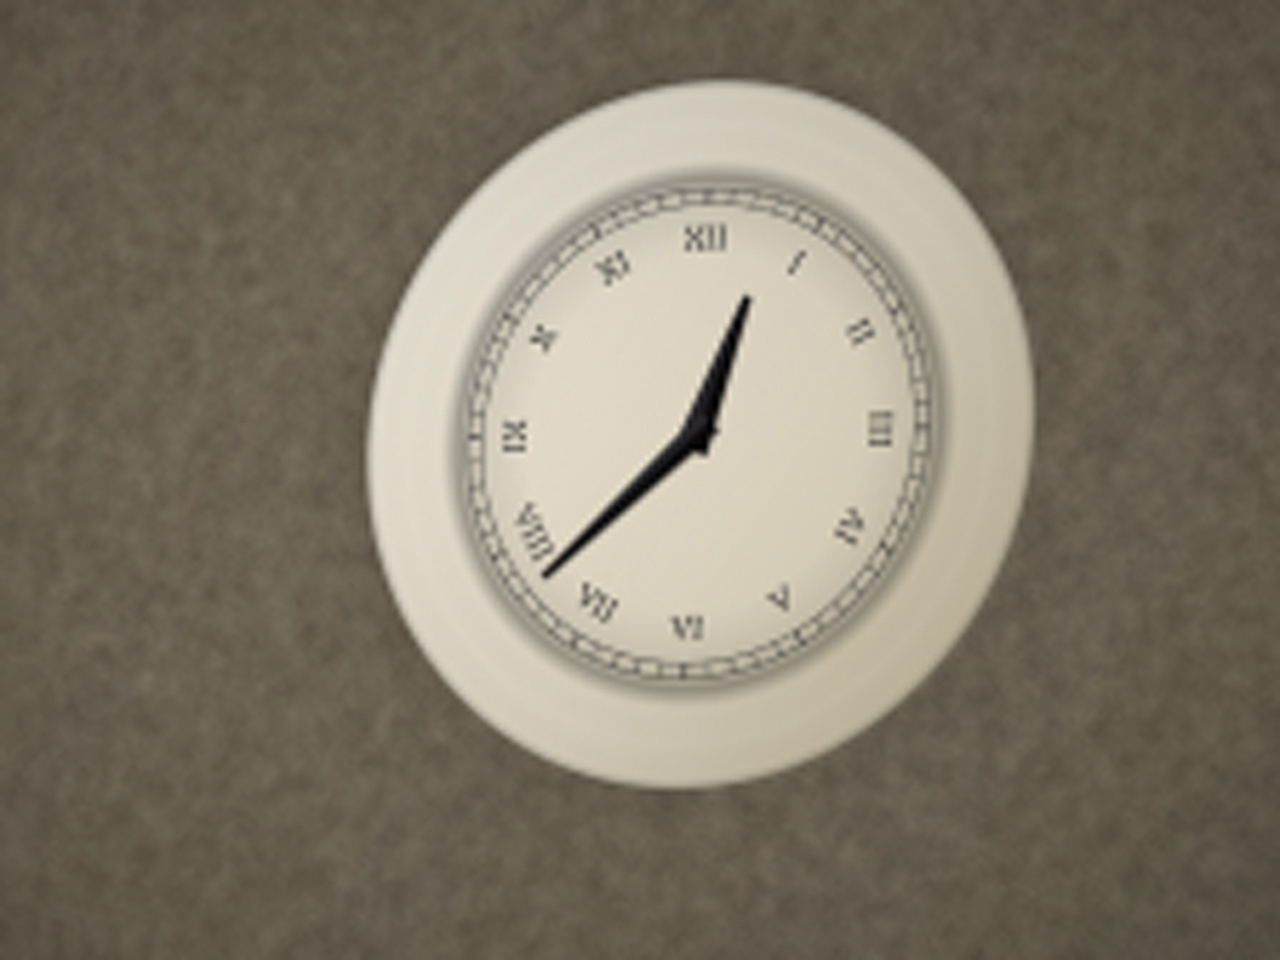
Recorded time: 12:38
